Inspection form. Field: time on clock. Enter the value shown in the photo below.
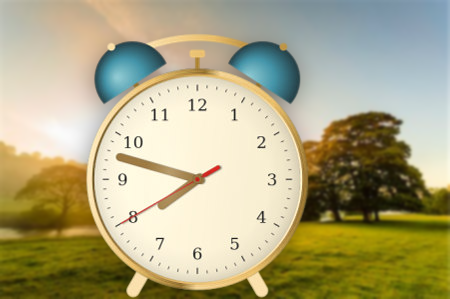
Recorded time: 7:47:40
